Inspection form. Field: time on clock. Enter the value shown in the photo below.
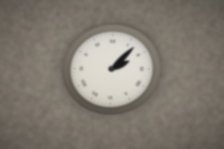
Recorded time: 2:07
